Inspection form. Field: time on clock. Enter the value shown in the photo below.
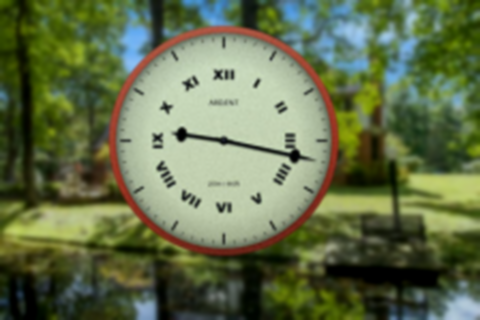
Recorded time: 9:17
